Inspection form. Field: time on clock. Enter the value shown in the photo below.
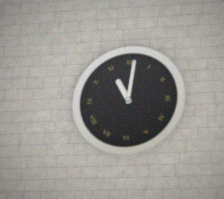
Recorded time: 11:01
